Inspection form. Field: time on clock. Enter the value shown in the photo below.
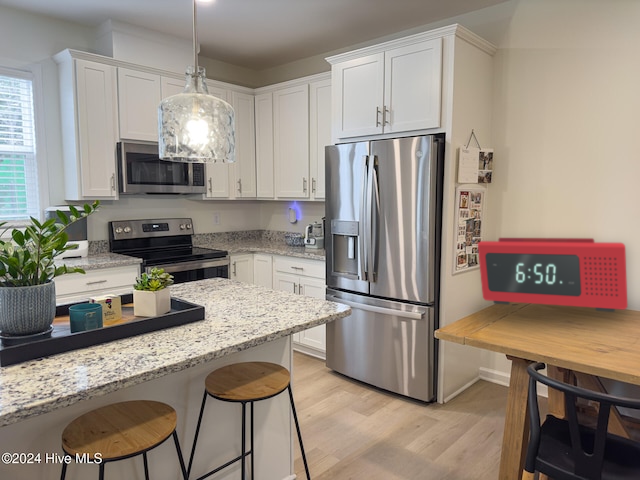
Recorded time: 6:50
